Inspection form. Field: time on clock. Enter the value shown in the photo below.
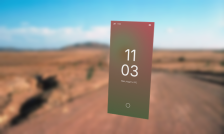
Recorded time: 11:03
